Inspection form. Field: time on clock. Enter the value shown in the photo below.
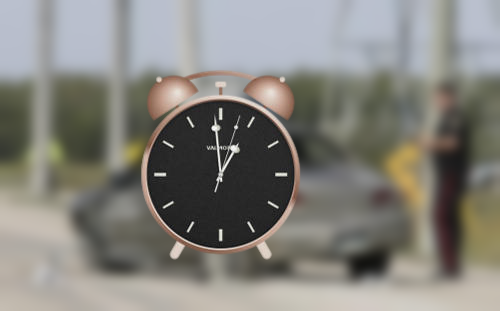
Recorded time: 12:59:03
